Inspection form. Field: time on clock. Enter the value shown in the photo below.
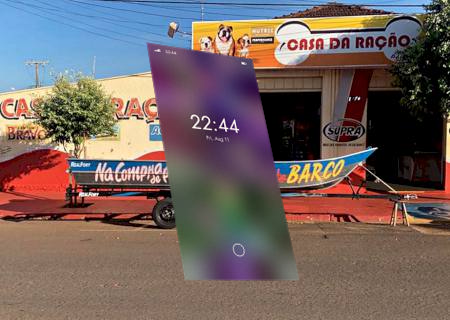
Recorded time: 22:44
